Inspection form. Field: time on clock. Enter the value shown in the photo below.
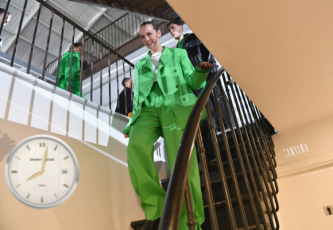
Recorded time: 8:02
